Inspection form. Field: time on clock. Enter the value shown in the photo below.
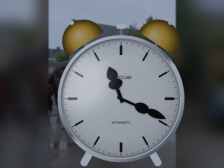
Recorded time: 11:19
